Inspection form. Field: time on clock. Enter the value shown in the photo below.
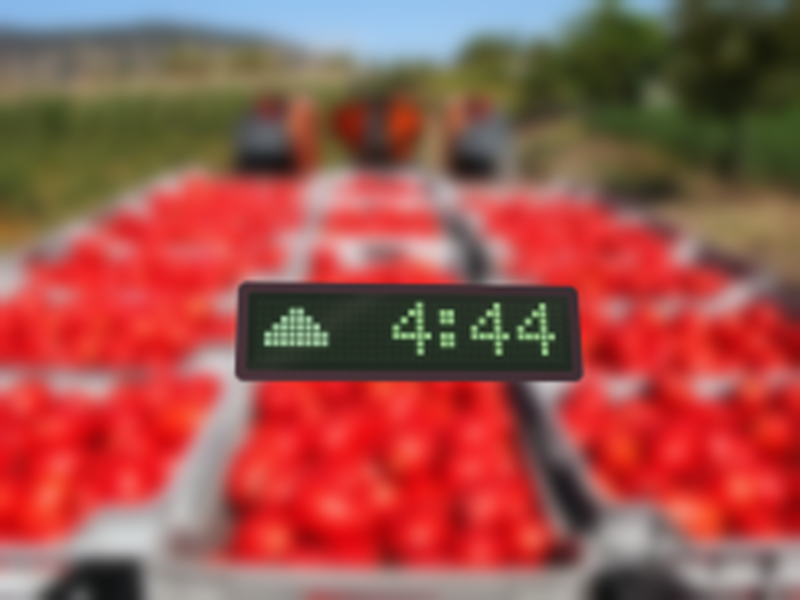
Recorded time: 4:44
